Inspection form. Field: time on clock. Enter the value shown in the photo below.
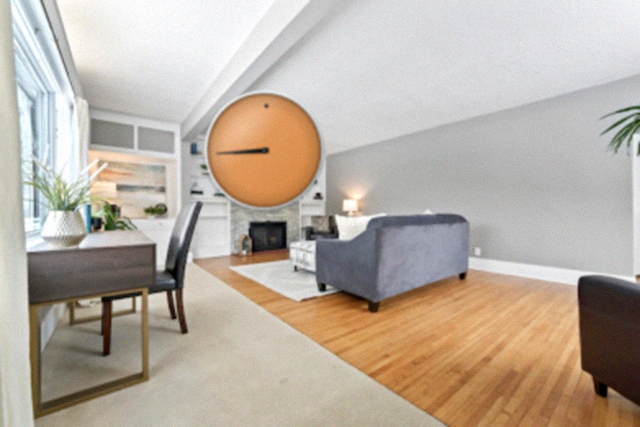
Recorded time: 8:44
